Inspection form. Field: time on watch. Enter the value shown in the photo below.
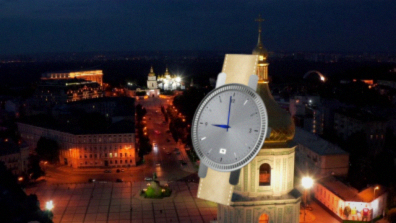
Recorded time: 8:59
